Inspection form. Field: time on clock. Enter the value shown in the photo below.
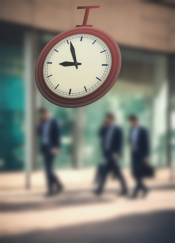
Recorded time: 8:56
